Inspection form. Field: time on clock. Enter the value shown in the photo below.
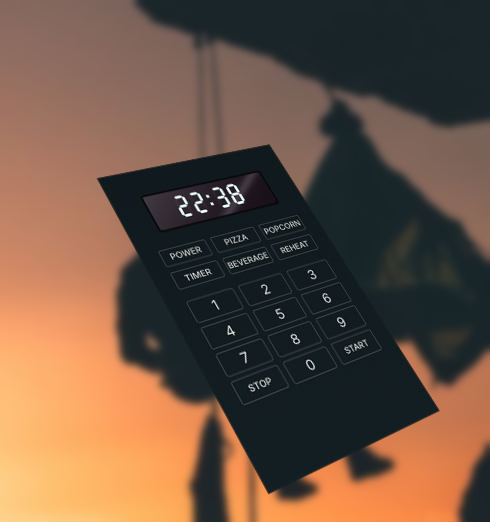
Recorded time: 22:38
